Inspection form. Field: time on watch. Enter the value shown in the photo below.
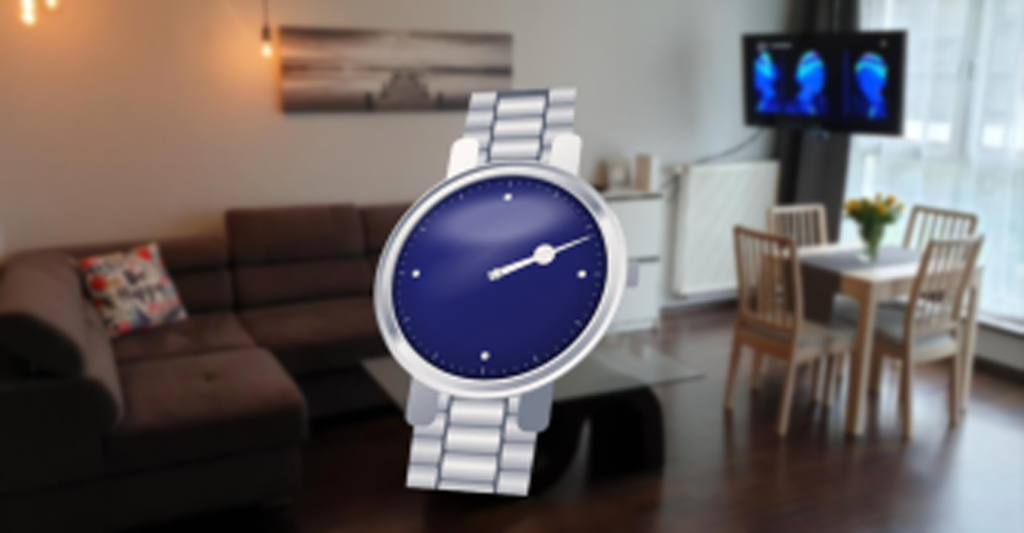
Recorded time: 2:11
